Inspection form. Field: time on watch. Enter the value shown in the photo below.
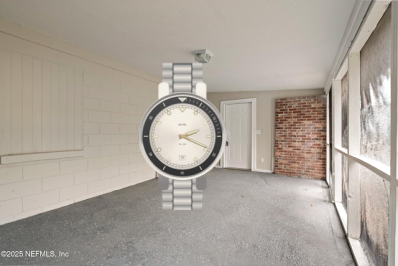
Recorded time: 2:19
